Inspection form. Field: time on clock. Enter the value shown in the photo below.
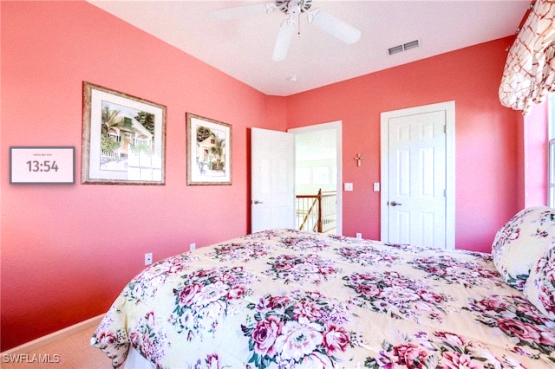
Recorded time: 13:54
